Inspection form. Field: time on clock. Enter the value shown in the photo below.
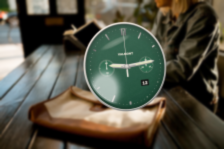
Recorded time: 9:14
